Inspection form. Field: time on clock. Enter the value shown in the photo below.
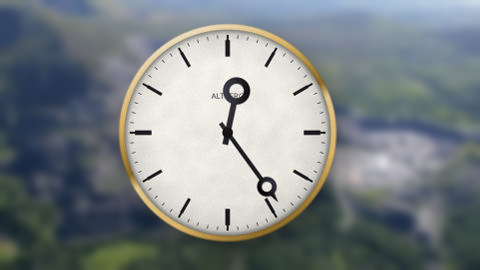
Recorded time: 12:24
